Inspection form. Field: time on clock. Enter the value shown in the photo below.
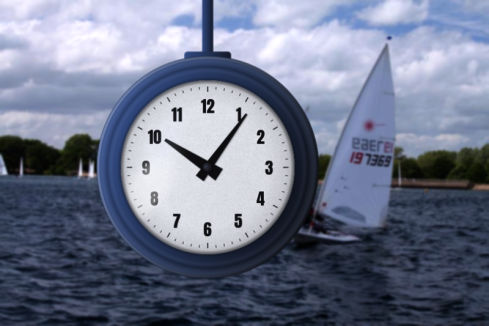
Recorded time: 10:06
